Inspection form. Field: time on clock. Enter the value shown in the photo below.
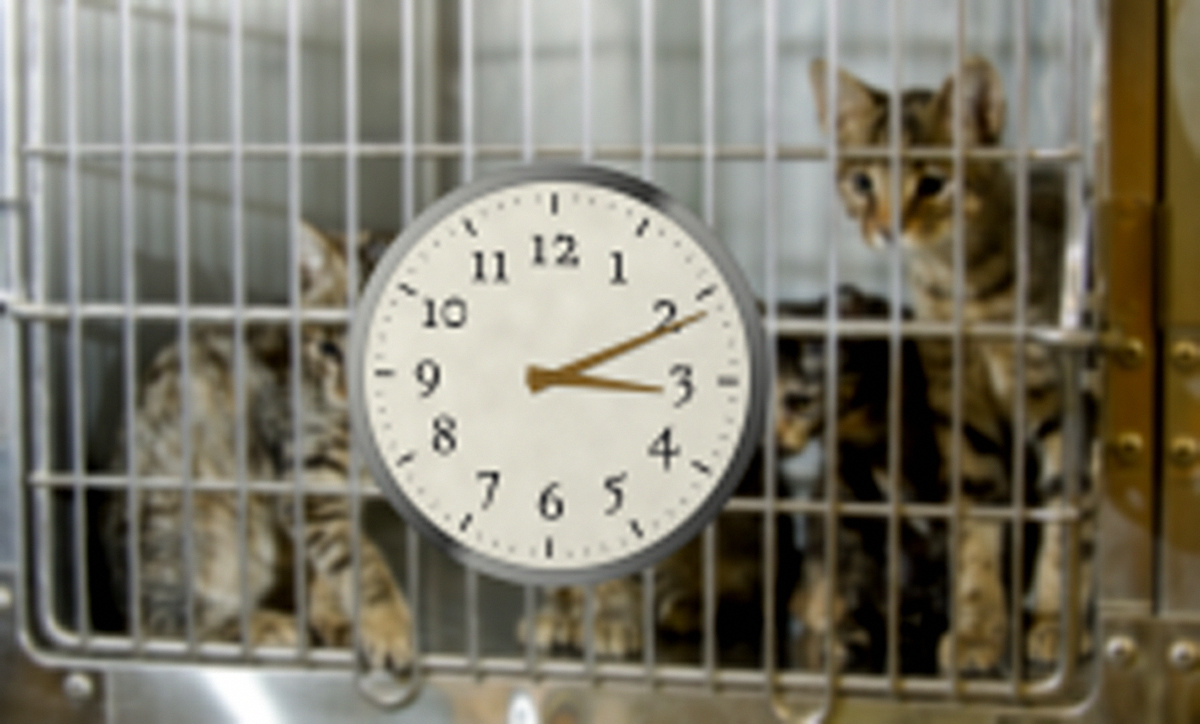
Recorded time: 3:11
